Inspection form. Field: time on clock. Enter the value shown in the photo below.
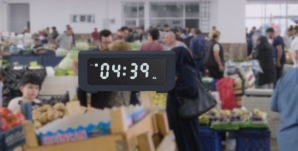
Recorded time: 4:39
